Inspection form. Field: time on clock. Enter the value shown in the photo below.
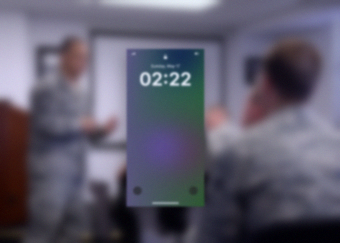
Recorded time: 2:22
